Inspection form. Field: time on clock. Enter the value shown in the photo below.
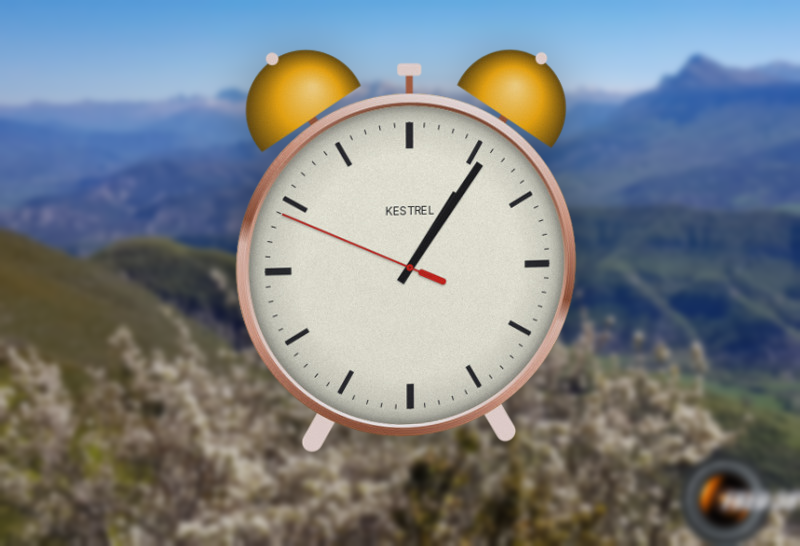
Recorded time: 1:05:49
